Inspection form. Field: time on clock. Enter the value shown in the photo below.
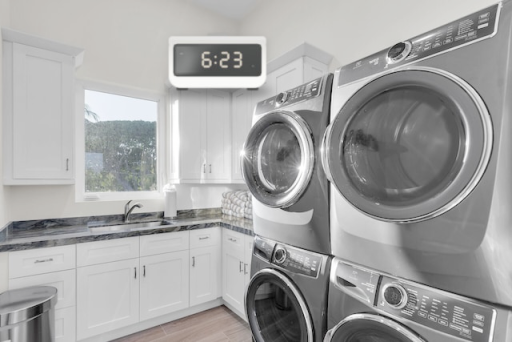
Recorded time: 6:23
